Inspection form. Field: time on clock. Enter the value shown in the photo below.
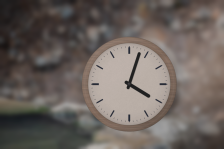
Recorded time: 4:03
